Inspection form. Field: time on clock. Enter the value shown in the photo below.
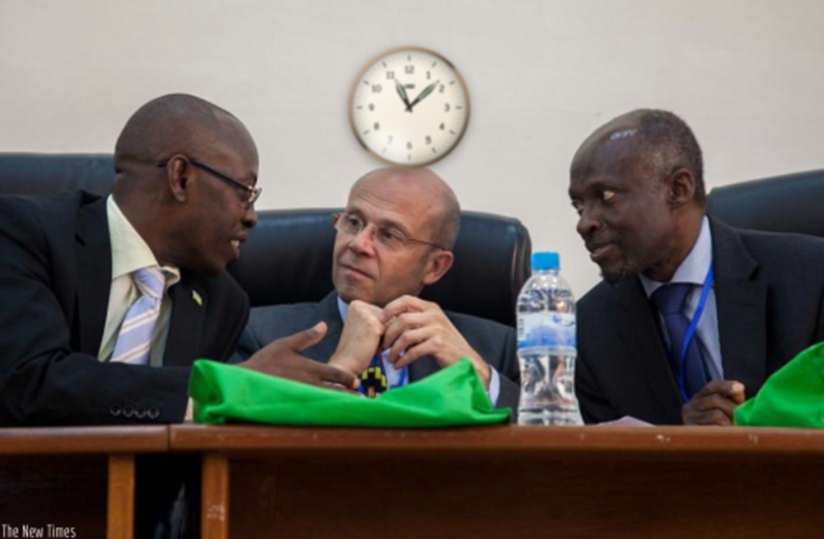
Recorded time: 11:08
